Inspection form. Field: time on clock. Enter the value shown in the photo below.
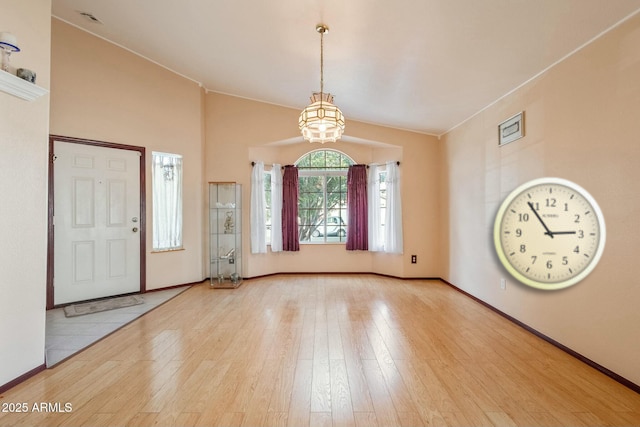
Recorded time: 2:54
